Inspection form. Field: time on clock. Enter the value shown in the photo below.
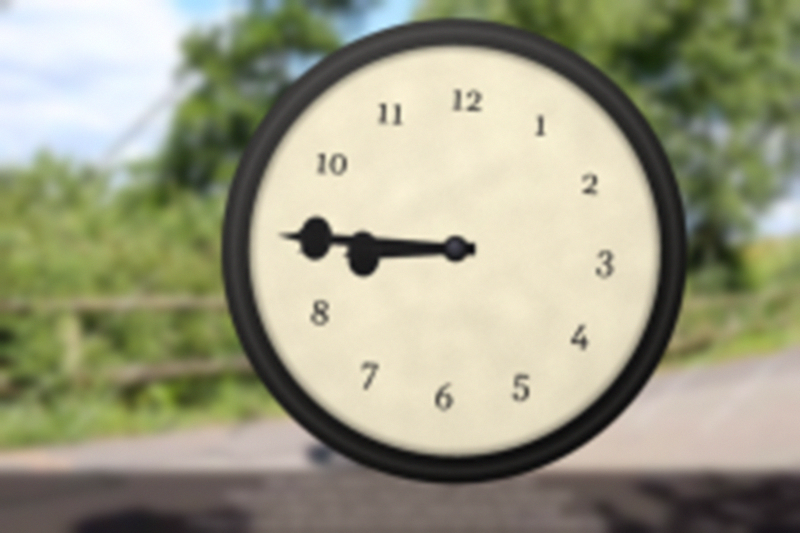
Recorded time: 8:45
